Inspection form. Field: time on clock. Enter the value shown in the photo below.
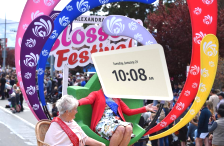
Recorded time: 10:08
